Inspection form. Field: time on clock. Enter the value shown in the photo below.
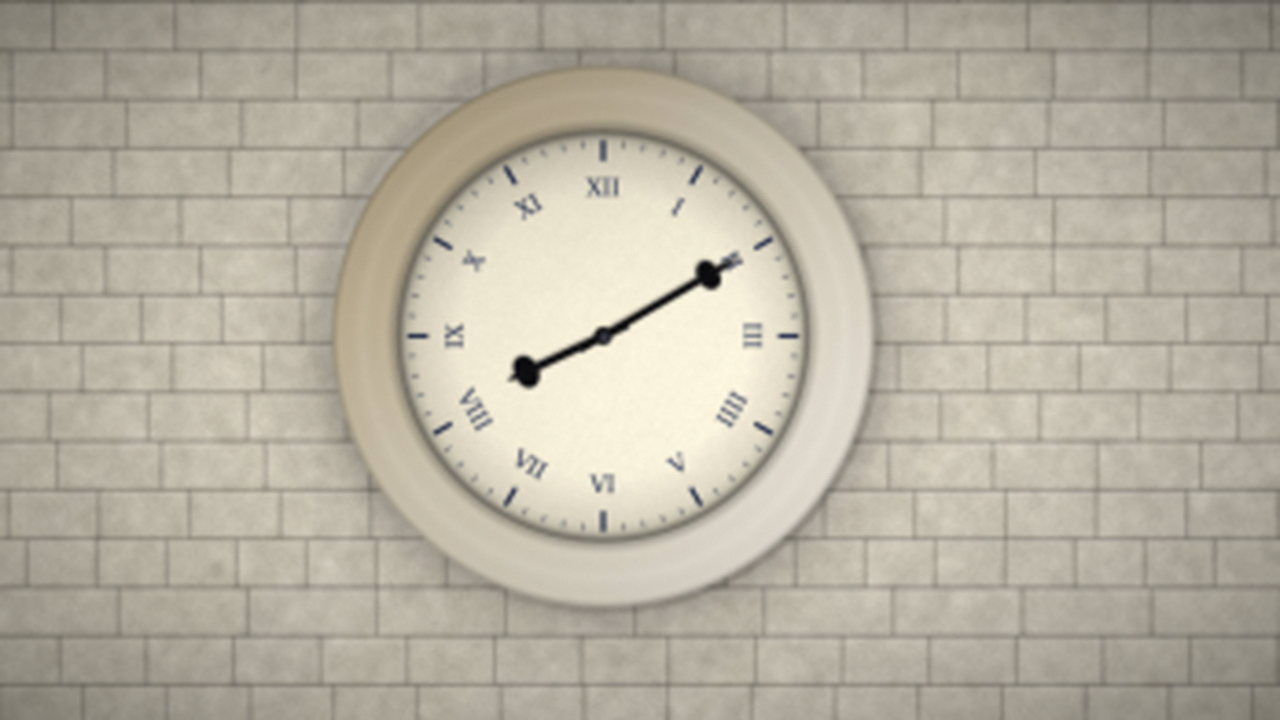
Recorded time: 8:10
